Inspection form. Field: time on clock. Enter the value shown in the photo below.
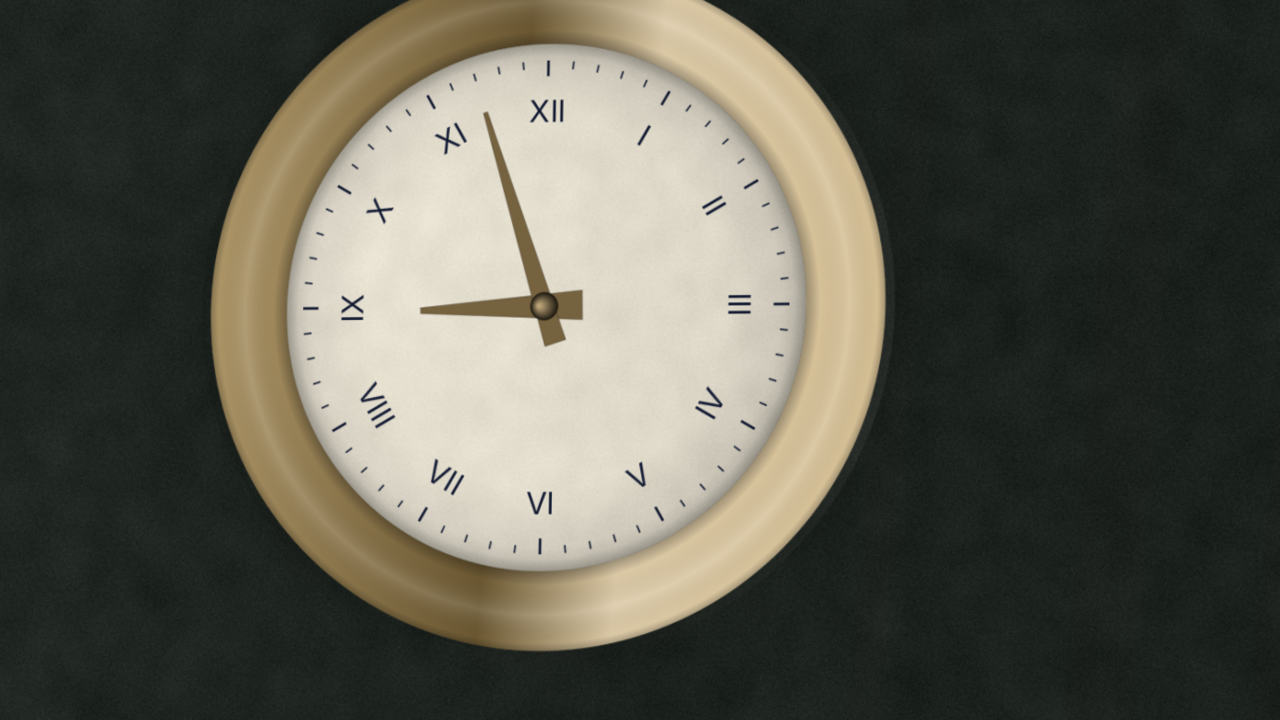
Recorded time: 8:57
